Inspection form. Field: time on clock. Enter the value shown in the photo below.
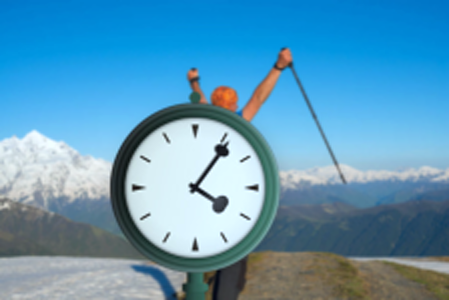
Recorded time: 4:06
